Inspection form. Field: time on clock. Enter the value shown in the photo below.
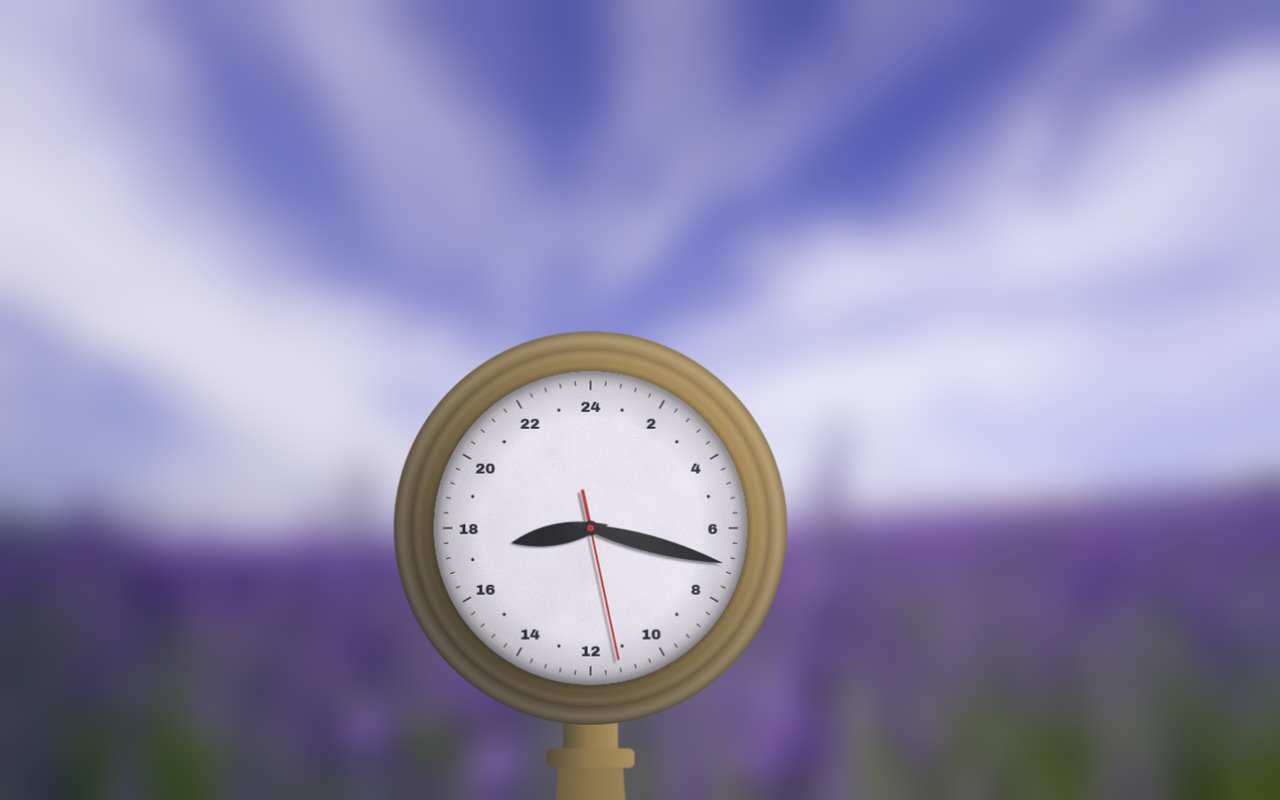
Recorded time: 17:17:28
